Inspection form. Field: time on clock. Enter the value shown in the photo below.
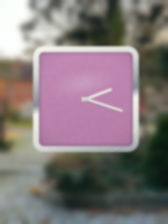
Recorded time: 2:18
